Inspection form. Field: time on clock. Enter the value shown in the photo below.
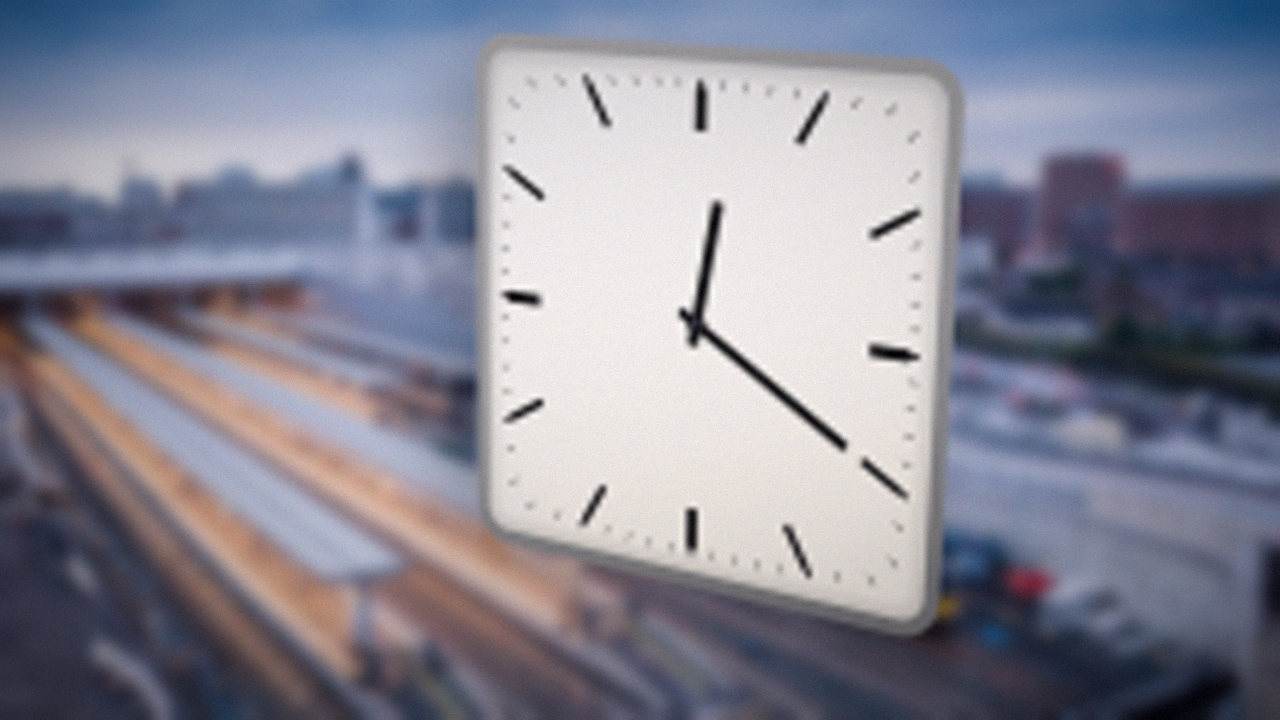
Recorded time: 12:20
